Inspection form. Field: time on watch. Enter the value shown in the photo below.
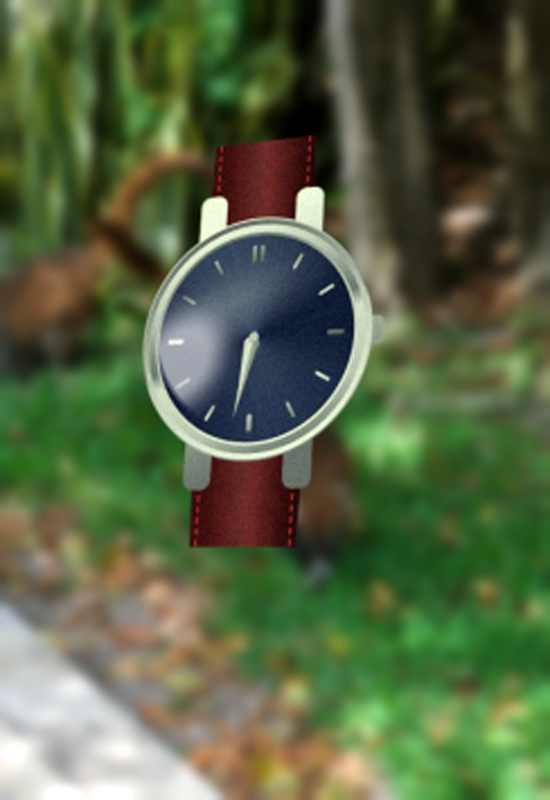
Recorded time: 6:32
